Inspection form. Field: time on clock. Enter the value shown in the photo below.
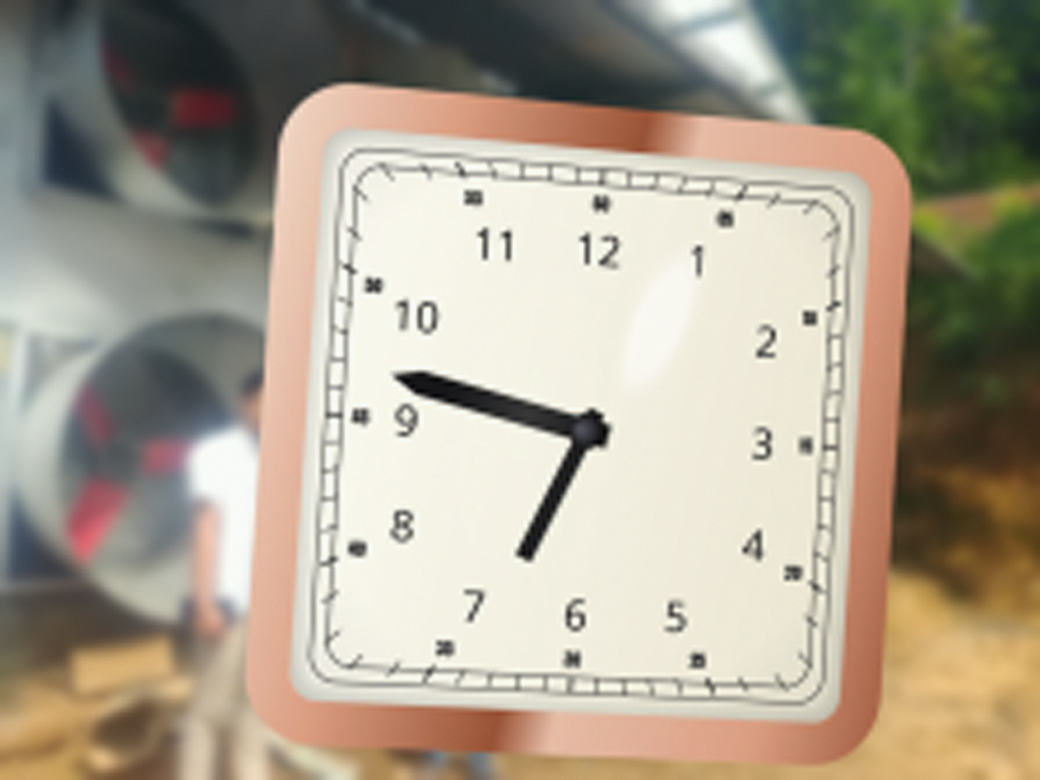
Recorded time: 6:47
